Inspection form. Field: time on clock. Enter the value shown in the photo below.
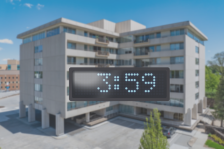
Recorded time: 3:59
